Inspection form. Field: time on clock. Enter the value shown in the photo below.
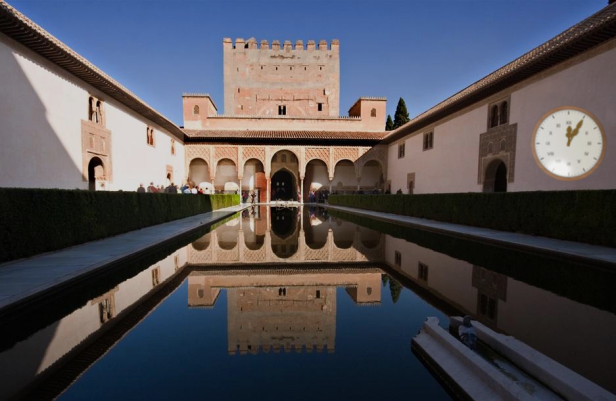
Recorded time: 12:05
